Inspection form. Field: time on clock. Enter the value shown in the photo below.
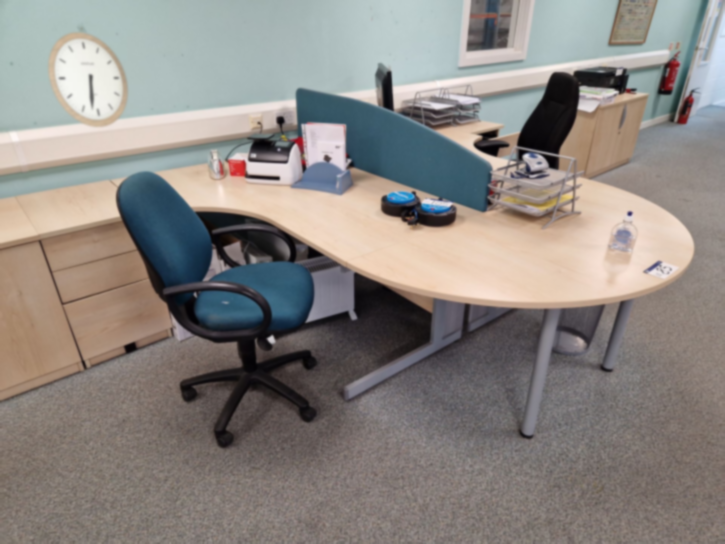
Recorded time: 6:32
